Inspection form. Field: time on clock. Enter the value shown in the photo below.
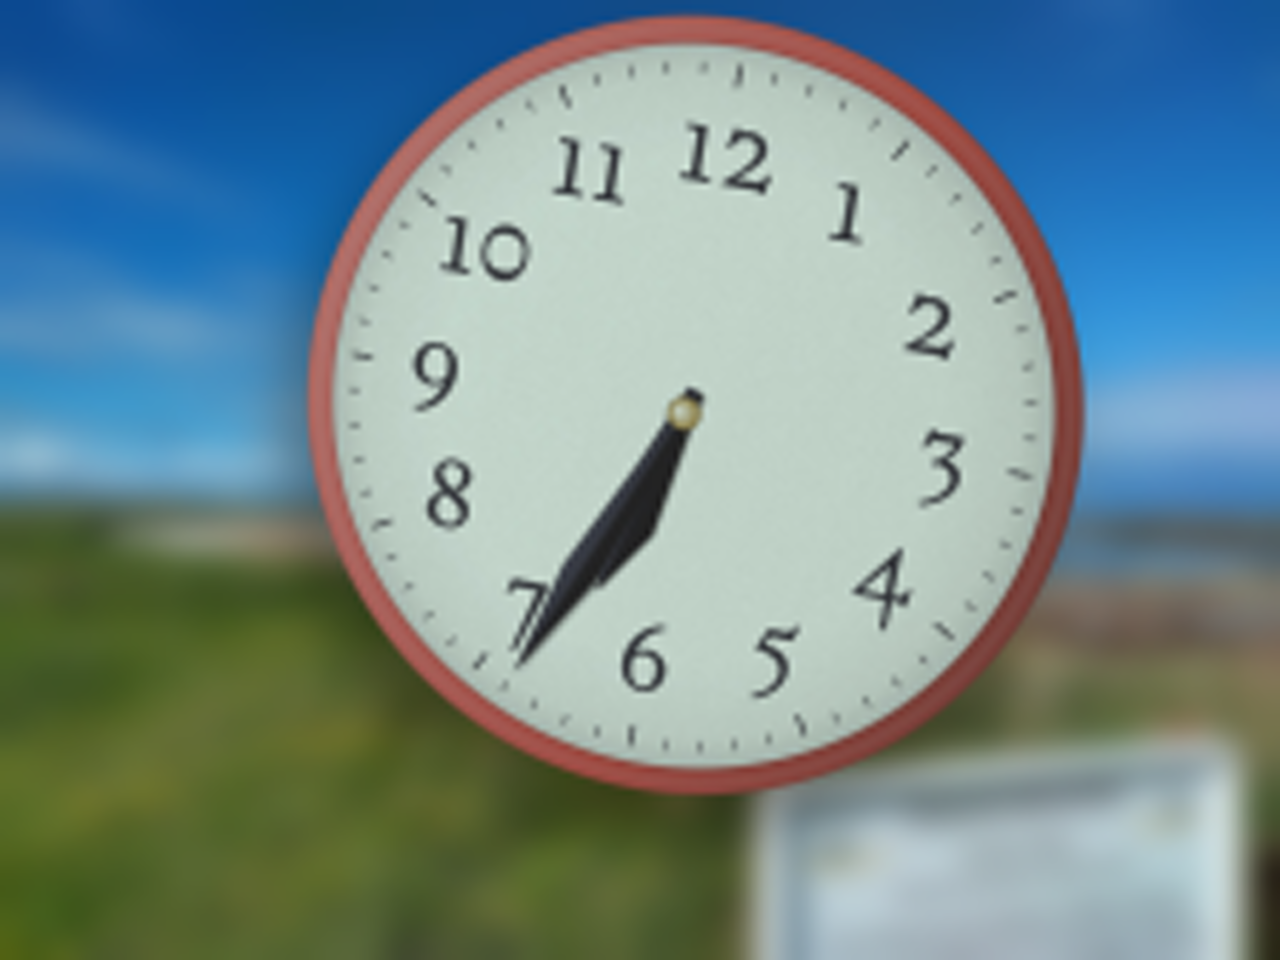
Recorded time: 6:34
